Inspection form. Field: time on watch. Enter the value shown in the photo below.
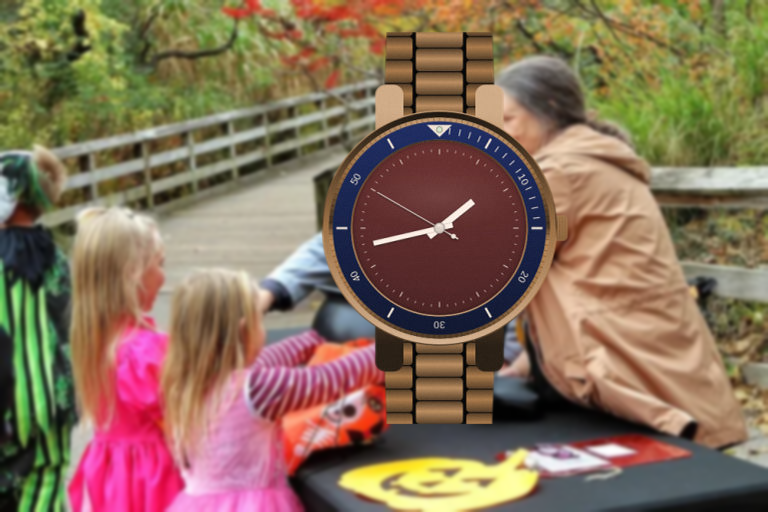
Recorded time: 1:42:50
